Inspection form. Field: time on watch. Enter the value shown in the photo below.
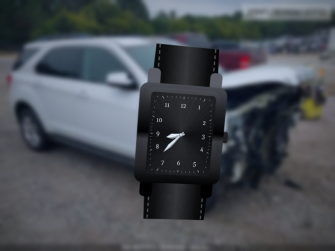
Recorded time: 8:37
